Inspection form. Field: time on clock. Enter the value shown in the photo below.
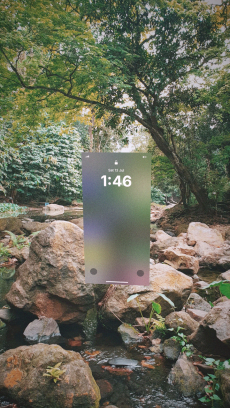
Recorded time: 1:46
